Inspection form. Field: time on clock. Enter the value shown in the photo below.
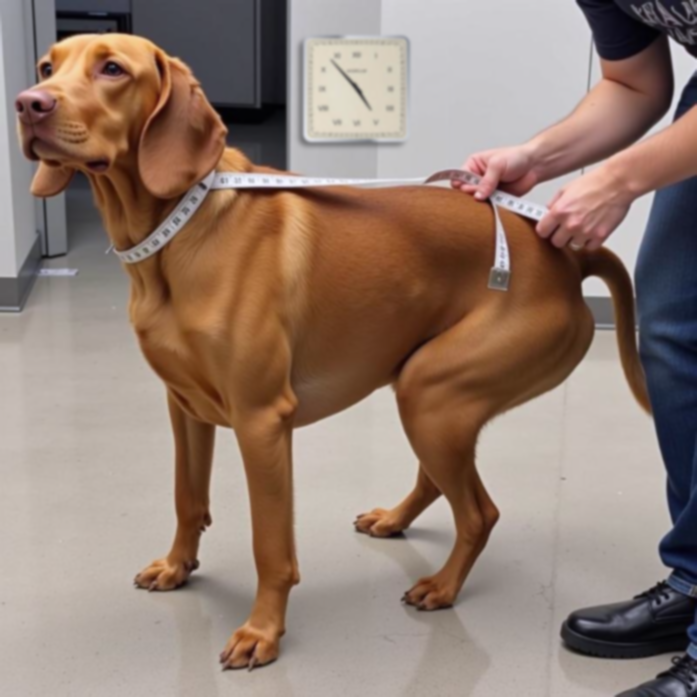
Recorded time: 4:53
